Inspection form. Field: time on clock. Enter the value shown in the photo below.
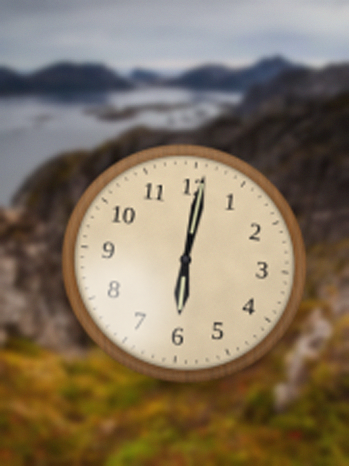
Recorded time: 6:01
